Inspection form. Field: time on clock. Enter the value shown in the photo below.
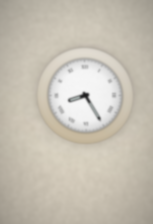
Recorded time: 8:25
